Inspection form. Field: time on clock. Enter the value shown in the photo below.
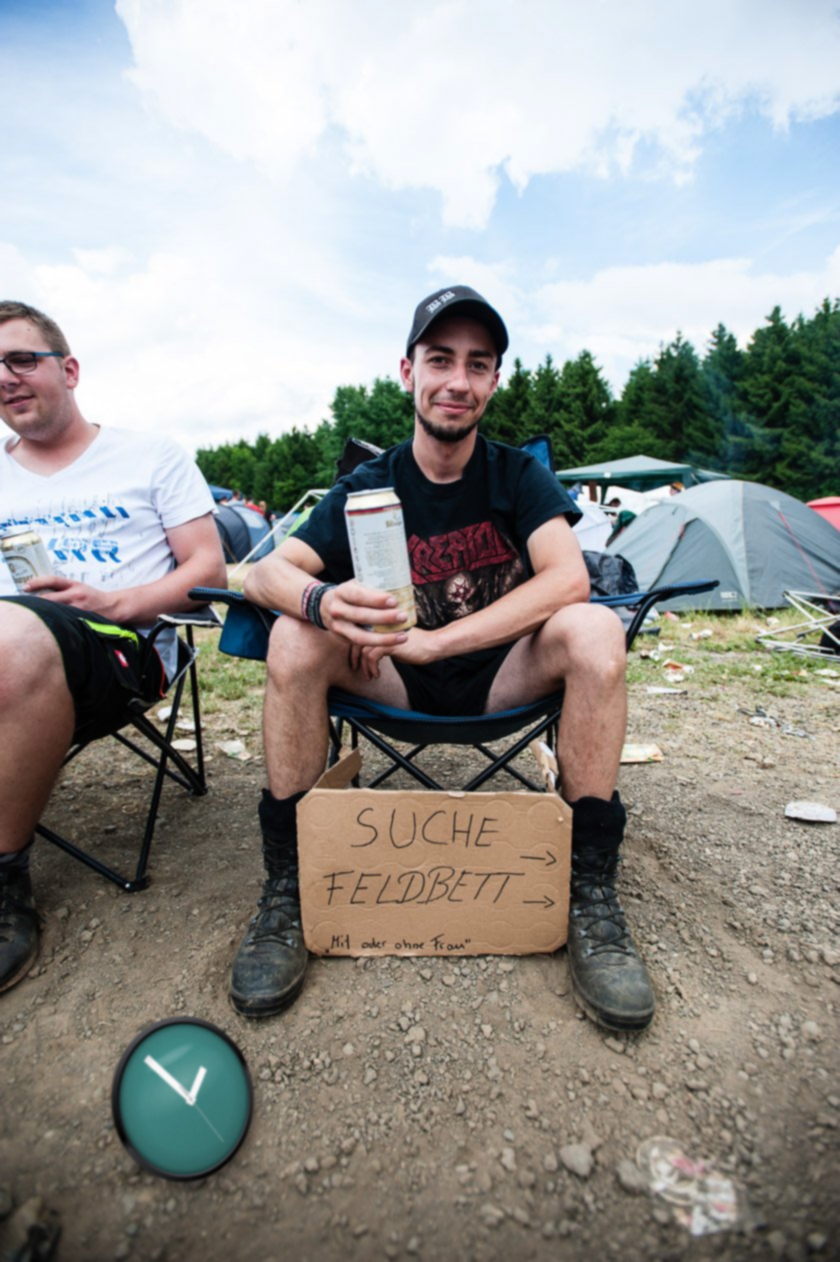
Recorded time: 12:51:23
